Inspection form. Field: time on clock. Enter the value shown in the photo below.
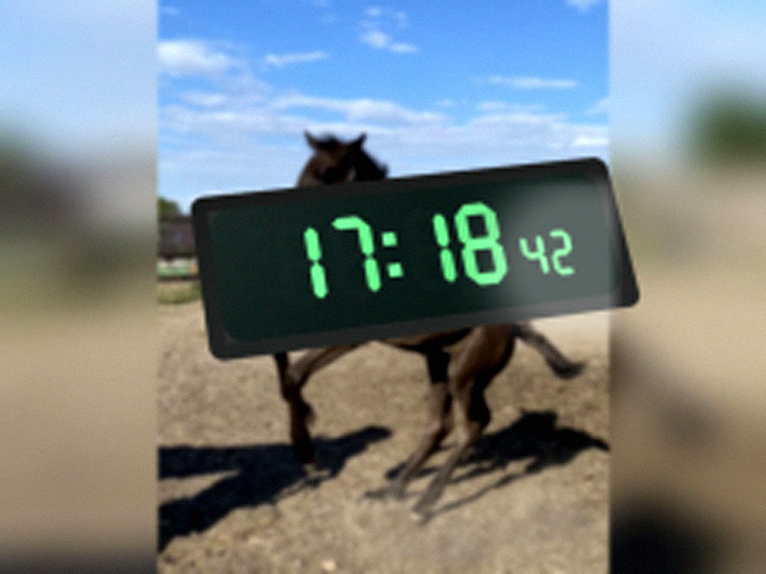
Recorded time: 17:18:42
